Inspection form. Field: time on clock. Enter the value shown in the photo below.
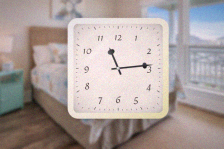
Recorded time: 11:14
